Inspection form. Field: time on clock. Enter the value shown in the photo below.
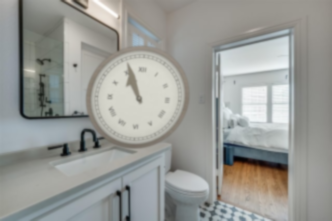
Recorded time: 10:56
